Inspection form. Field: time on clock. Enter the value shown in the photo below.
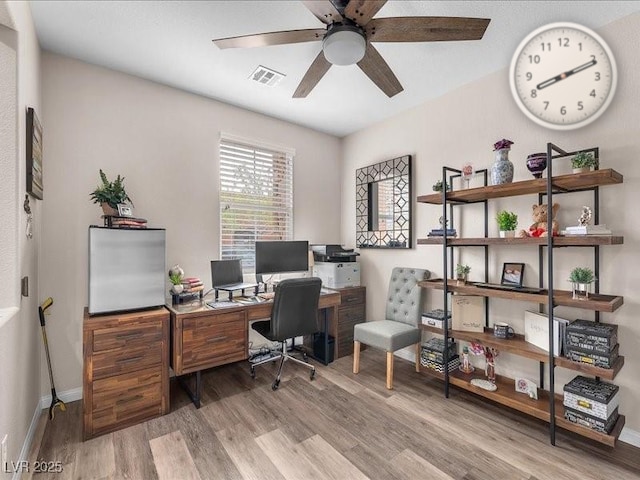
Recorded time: 8:11
